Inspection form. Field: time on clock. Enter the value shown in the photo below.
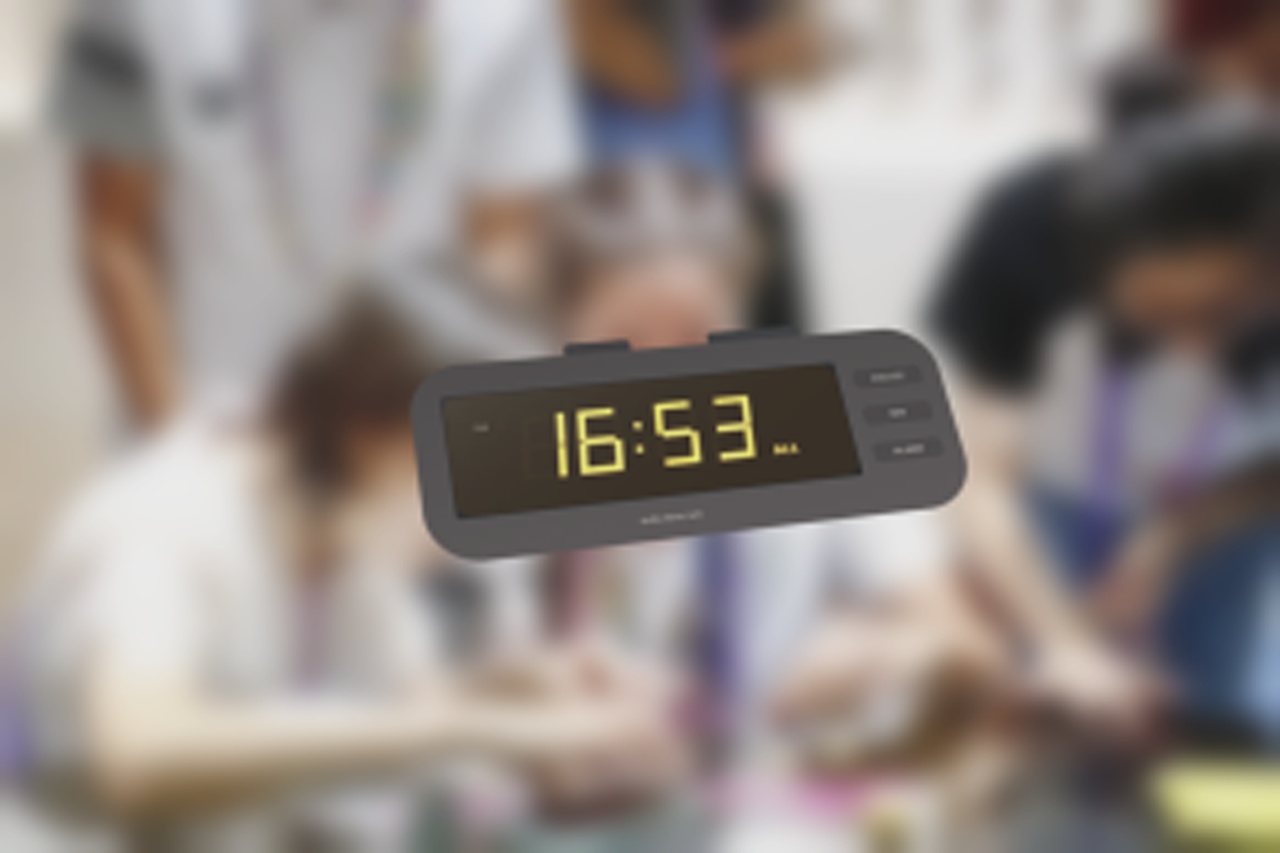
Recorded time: 16:53
